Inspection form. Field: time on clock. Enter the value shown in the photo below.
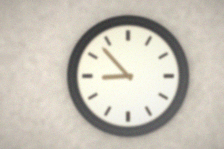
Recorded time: 8:53
